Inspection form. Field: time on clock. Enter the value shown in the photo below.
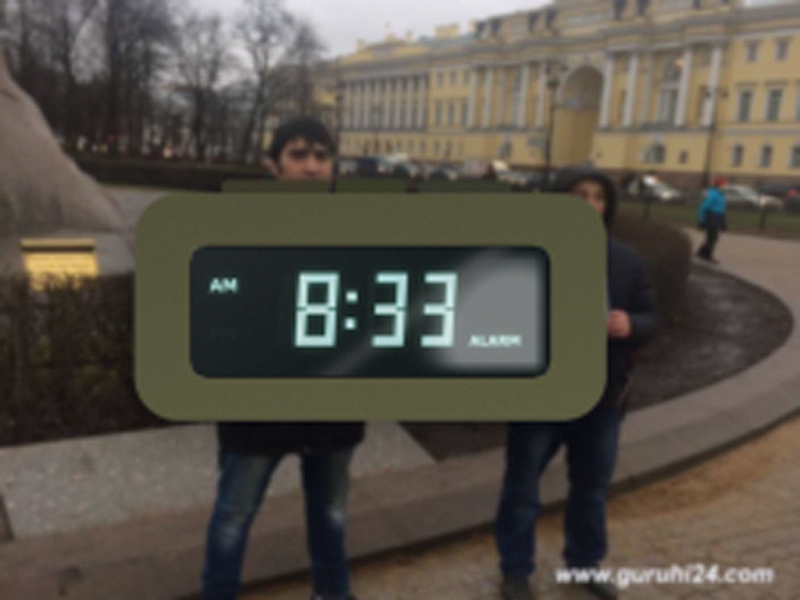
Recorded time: 8:33
